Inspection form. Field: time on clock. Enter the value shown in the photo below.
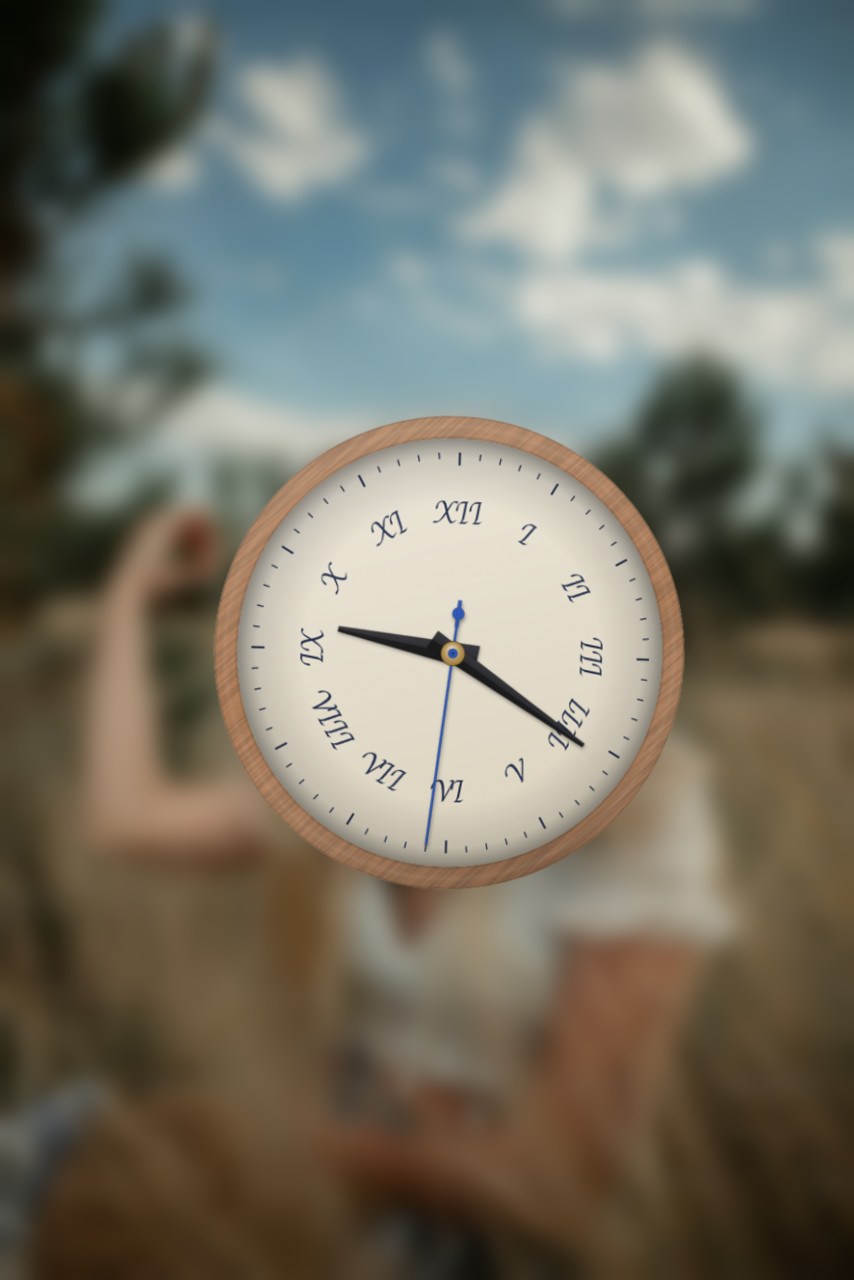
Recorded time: 9:20:31
